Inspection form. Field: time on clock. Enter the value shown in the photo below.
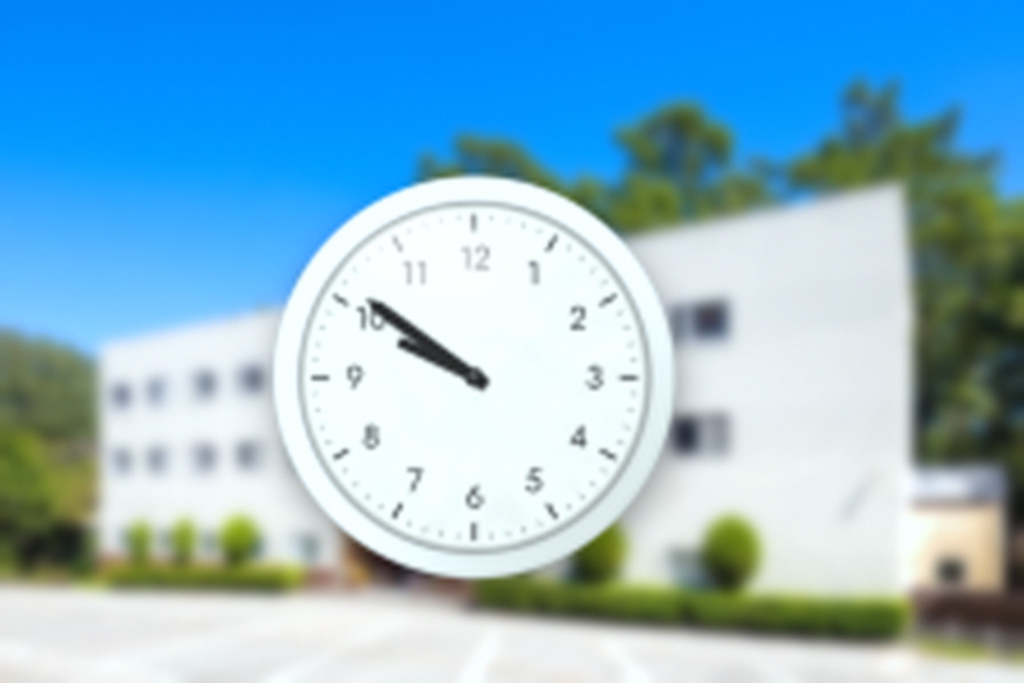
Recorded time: 9:51
